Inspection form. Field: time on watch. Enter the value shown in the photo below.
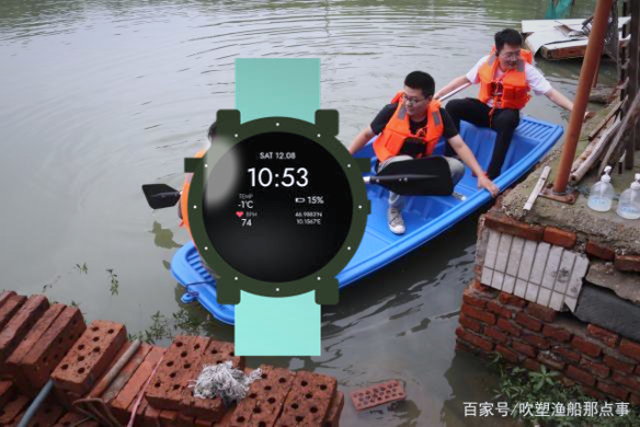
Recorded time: 10:53
